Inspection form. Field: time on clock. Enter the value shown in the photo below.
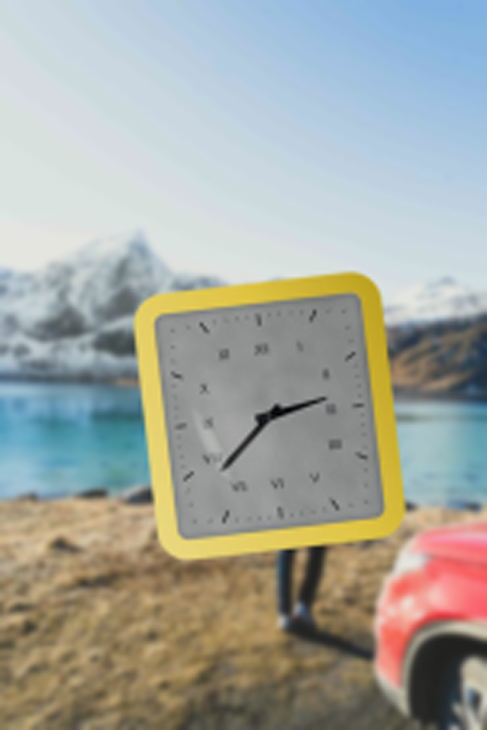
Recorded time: 2:38
